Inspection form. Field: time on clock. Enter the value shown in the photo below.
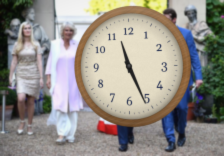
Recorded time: 11:26
